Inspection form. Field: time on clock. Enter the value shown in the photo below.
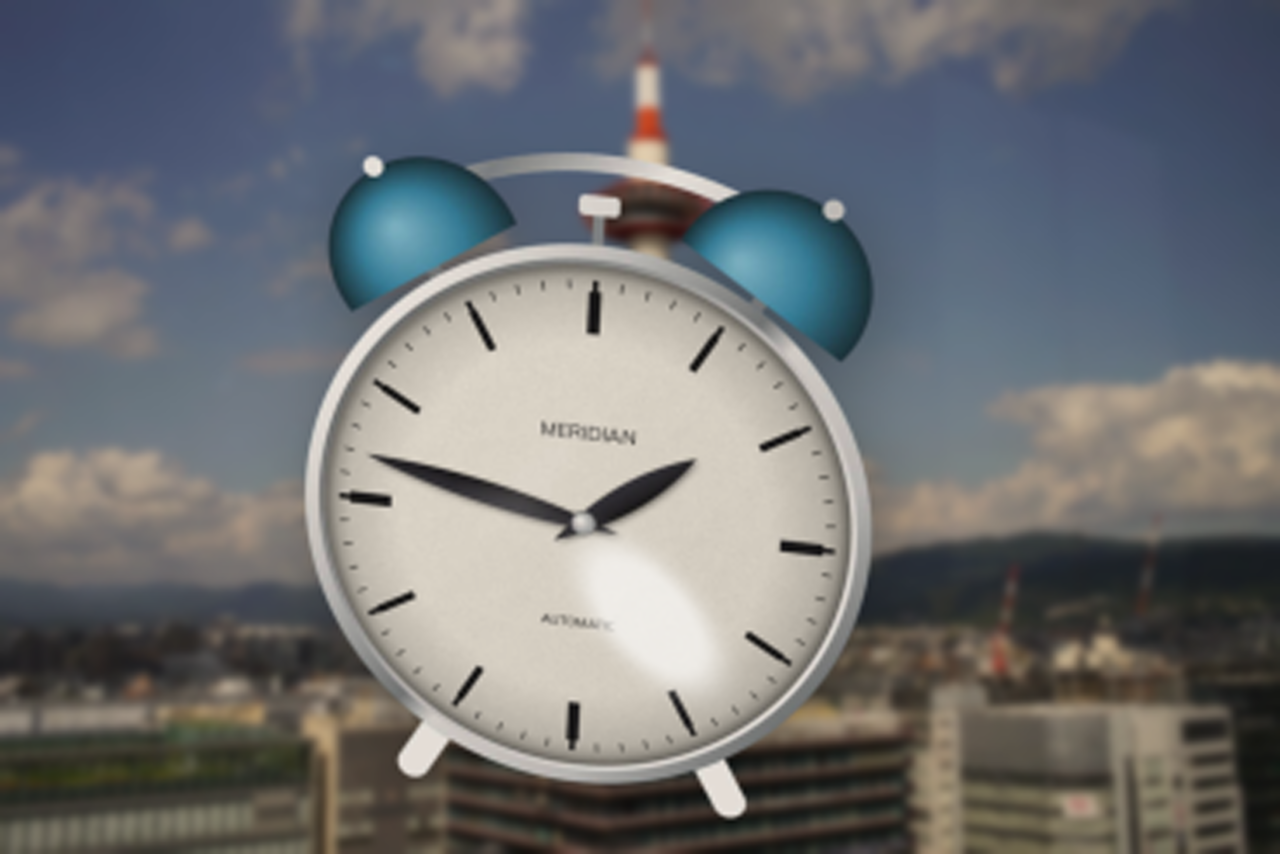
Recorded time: 1:47
